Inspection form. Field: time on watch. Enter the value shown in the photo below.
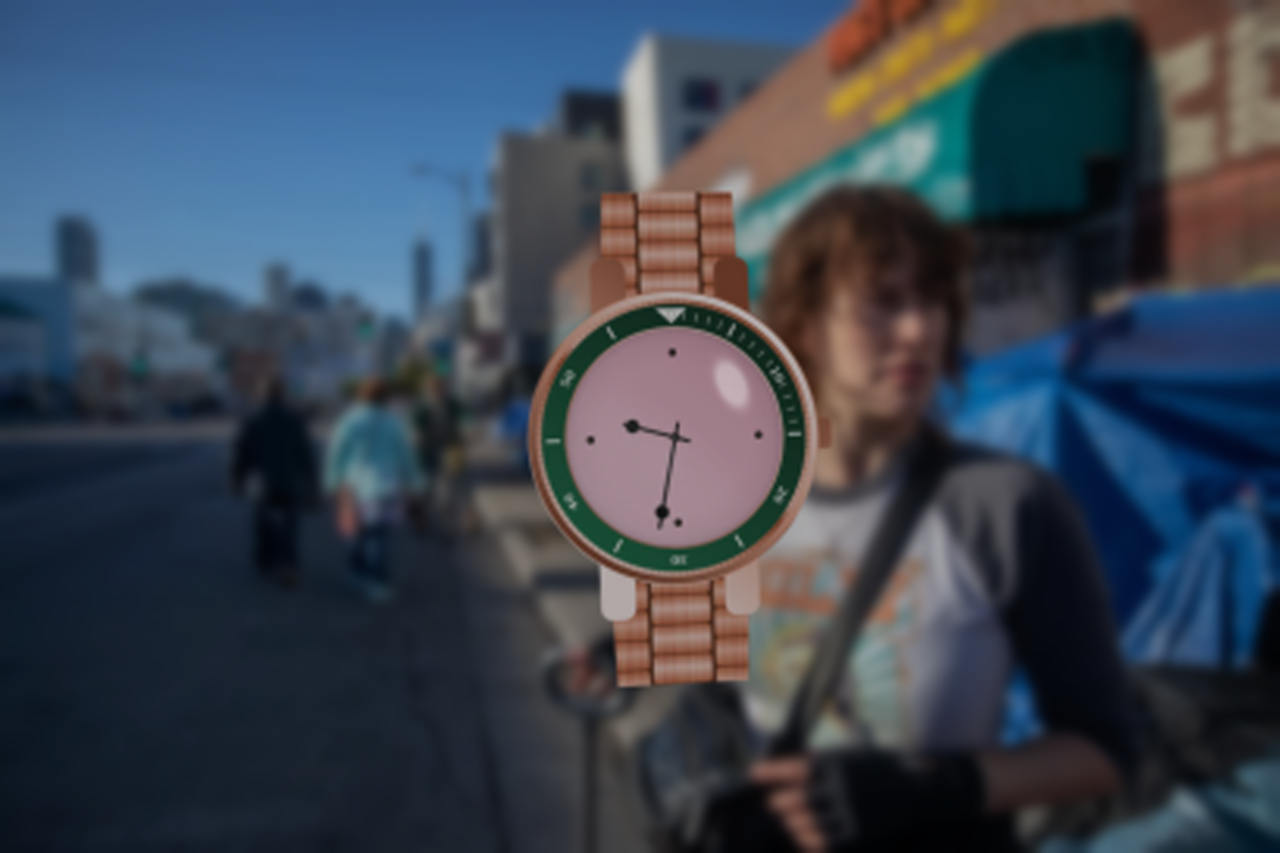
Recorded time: 9:32
